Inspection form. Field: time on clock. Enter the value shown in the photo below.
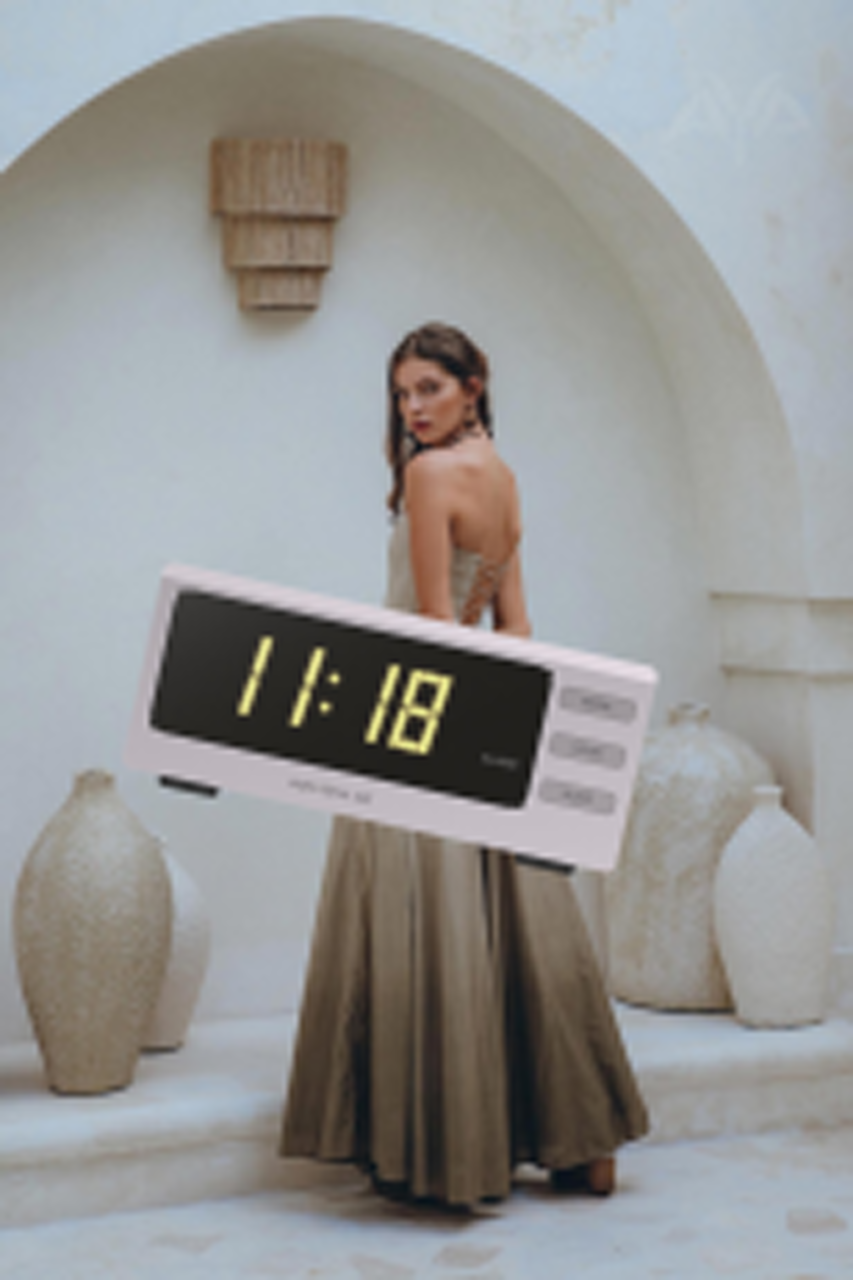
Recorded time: 11:18
